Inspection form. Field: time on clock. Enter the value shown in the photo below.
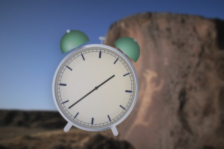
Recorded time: 1:38
